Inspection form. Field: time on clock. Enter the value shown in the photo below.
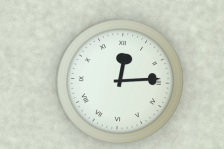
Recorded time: 12:14
